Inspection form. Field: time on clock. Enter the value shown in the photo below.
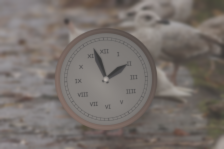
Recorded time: 1:57
